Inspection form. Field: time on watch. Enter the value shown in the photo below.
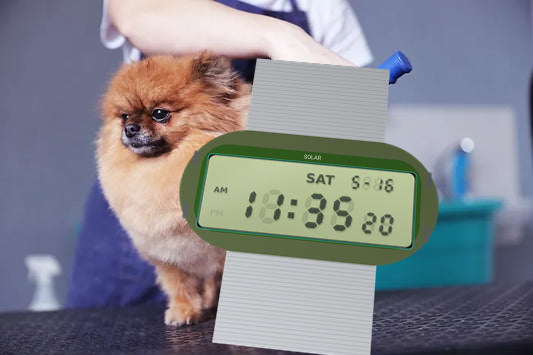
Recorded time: 11:35:20
